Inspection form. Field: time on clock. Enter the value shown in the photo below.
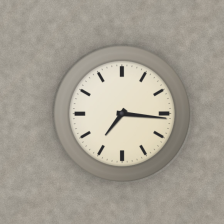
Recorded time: 7:16
